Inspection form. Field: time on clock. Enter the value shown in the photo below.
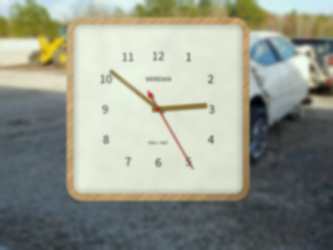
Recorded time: 2:51:25
